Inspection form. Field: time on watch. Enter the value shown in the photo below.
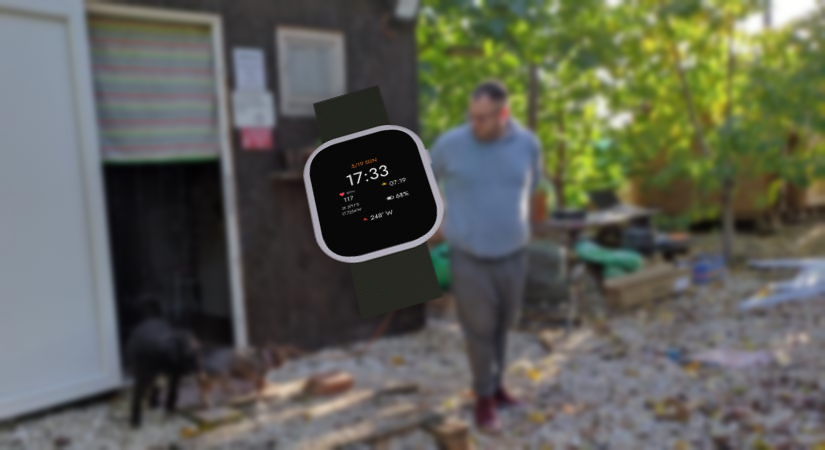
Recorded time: 17:33
